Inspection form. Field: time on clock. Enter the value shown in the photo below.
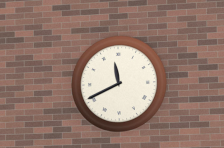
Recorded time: 11:41
